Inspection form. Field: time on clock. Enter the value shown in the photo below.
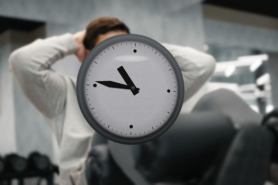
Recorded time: 10:46
